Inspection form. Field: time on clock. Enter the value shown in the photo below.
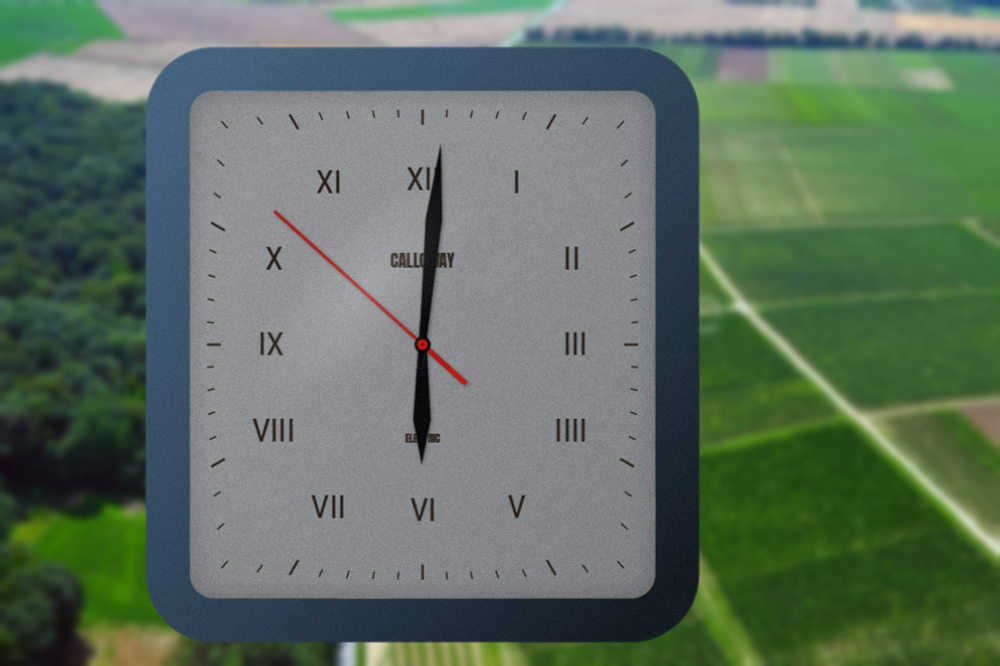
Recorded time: 6:00:52
